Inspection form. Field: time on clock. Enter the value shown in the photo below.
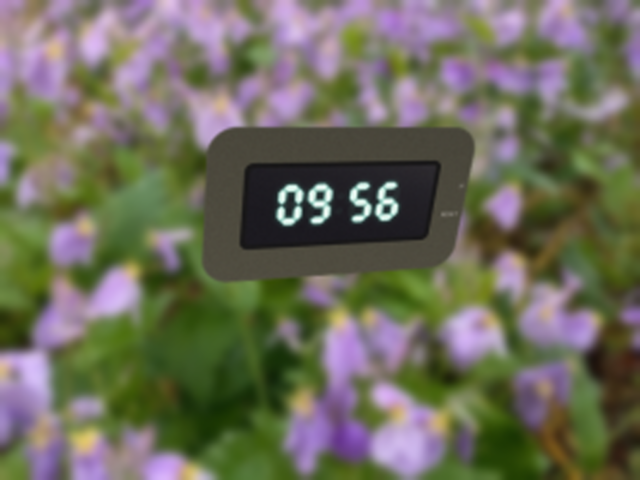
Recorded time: 9:56
